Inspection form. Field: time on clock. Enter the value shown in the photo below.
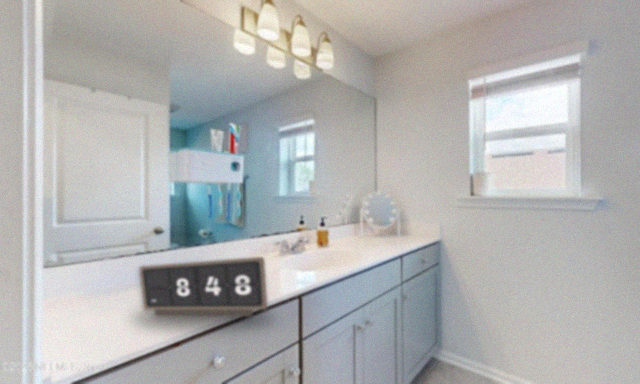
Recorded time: 8:48
